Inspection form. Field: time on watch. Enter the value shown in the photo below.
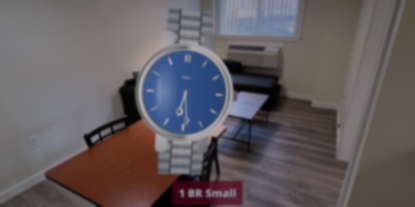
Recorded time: 6:29
